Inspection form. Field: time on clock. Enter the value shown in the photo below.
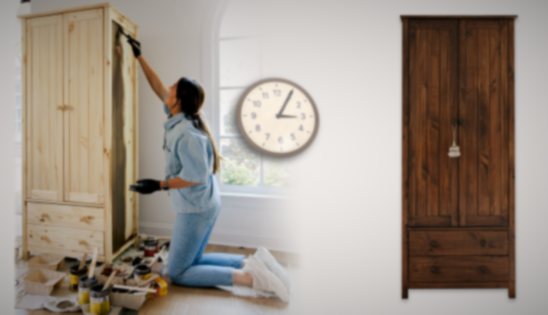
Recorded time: 3:05
